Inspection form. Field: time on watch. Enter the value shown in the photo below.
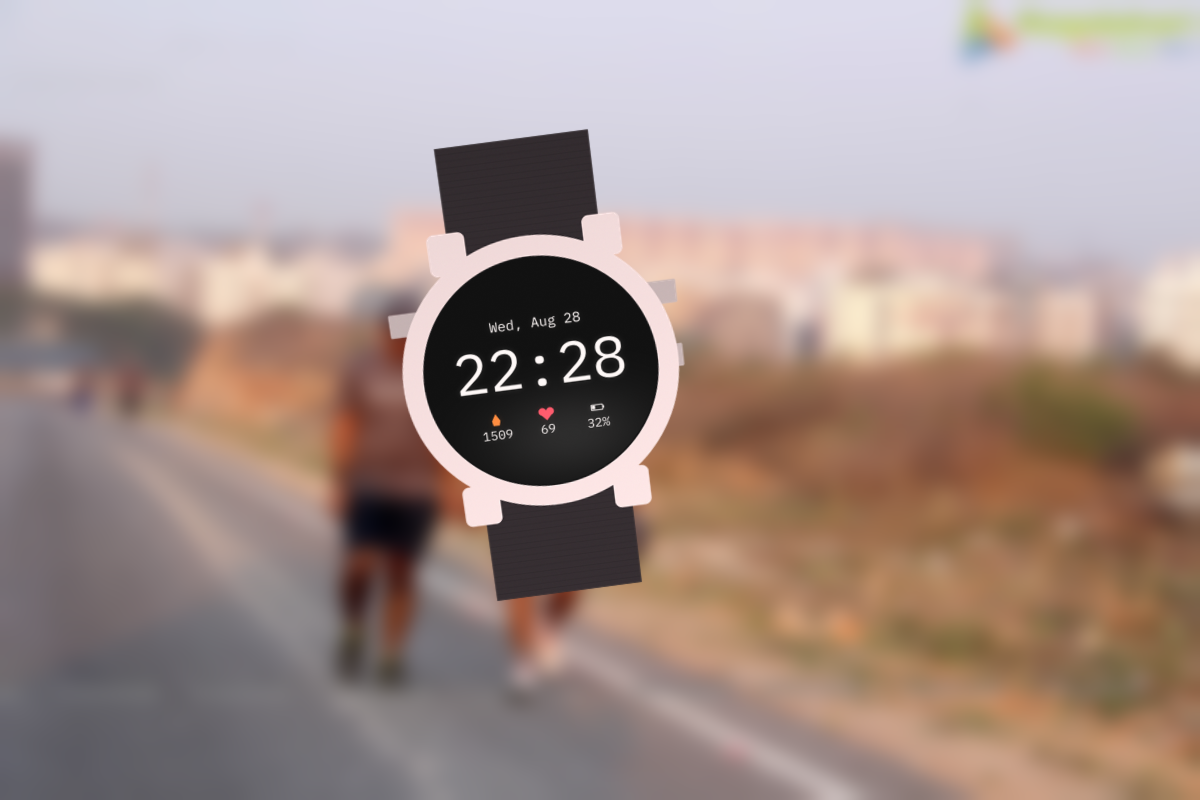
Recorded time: 22:28
